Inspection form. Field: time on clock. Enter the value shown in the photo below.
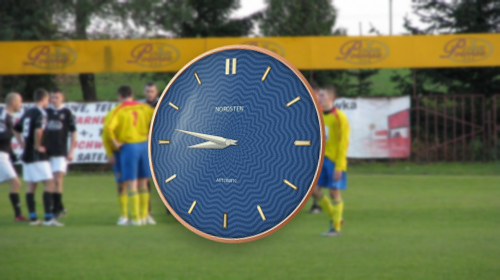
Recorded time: 8:47
